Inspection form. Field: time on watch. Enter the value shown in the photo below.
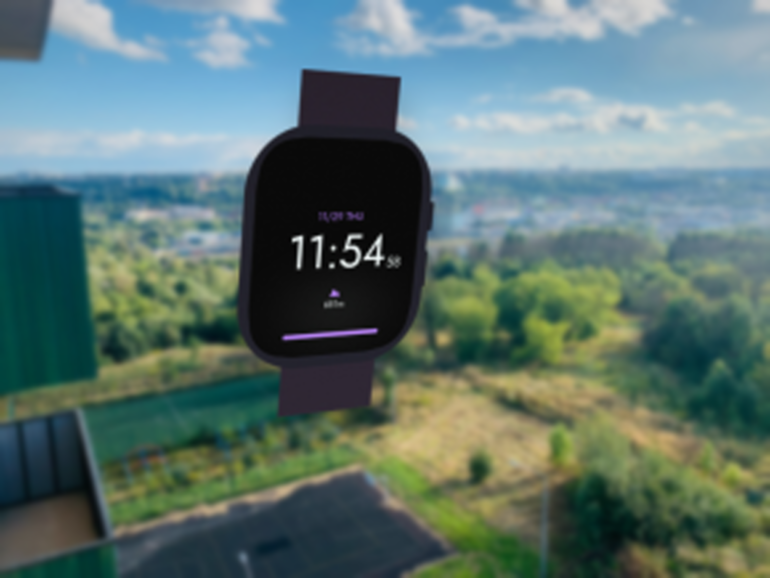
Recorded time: 11:54
